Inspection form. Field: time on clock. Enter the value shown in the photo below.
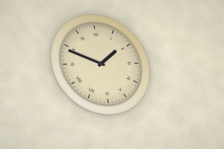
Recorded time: 1:49
